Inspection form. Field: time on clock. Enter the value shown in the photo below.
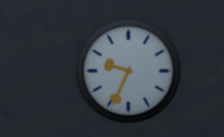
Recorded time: 9:34
